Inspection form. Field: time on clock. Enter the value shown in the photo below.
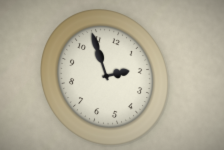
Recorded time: 1:54
